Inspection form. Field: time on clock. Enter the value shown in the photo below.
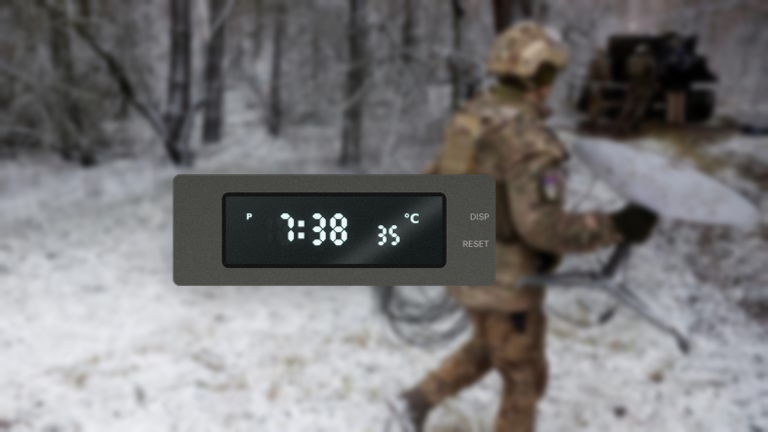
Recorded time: 7:38
